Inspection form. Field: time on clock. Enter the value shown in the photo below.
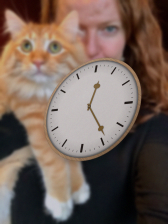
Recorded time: 12:24
